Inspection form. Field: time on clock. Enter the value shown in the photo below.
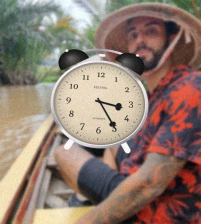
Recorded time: 3:25
